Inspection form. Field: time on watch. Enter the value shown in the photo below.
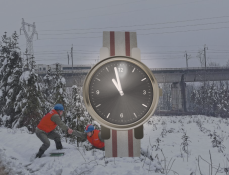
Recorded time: 10:58
